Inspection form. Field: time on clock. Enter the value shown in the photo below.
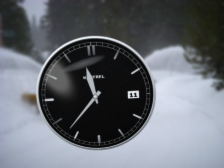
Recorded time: 11:37
